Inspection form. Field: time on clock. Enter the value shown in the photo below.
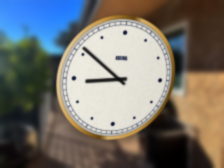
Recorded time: 8:51
